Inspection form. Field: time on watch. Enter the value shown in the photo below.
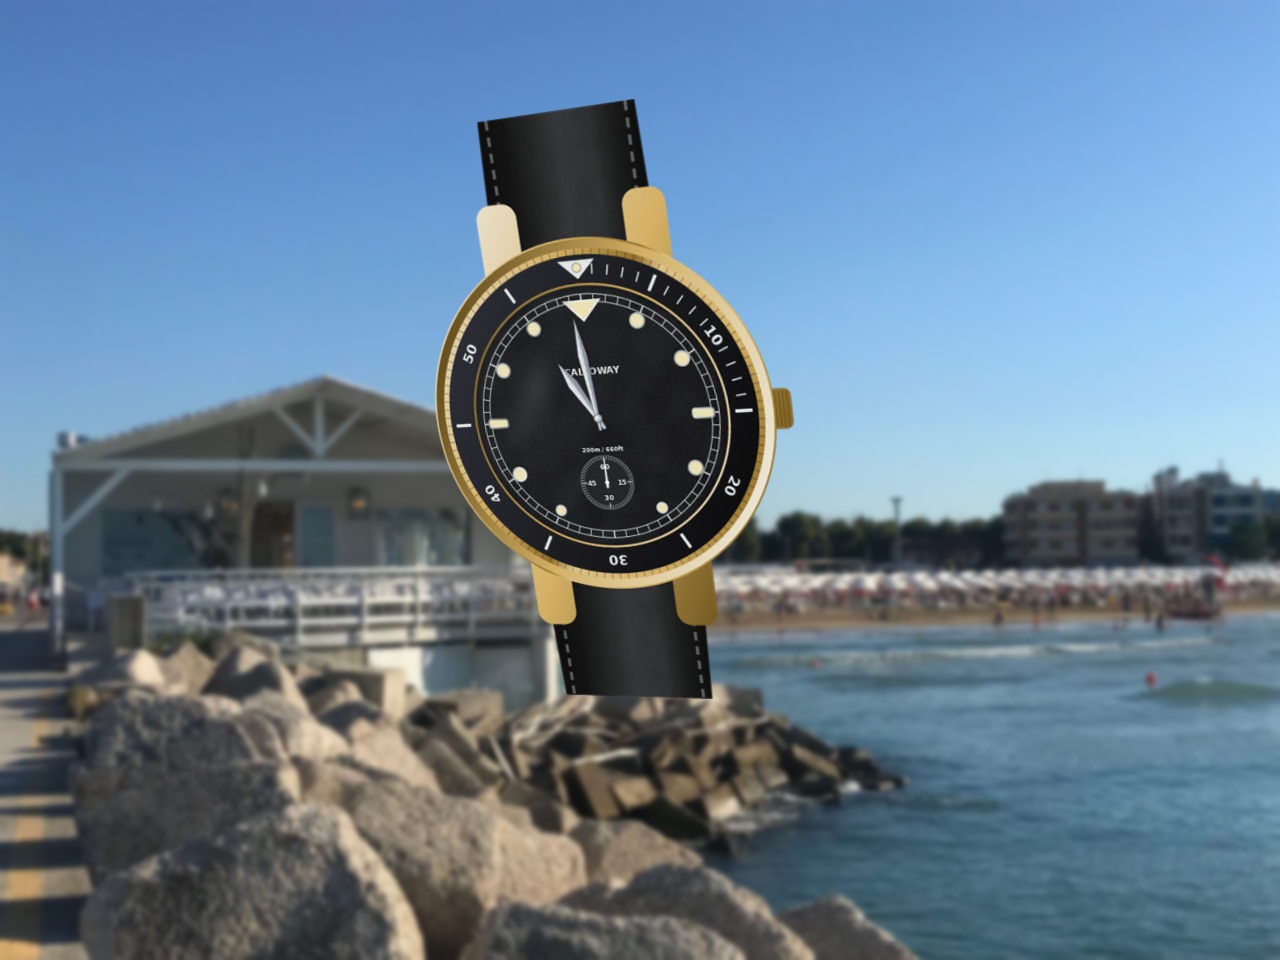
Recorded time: 10:59
